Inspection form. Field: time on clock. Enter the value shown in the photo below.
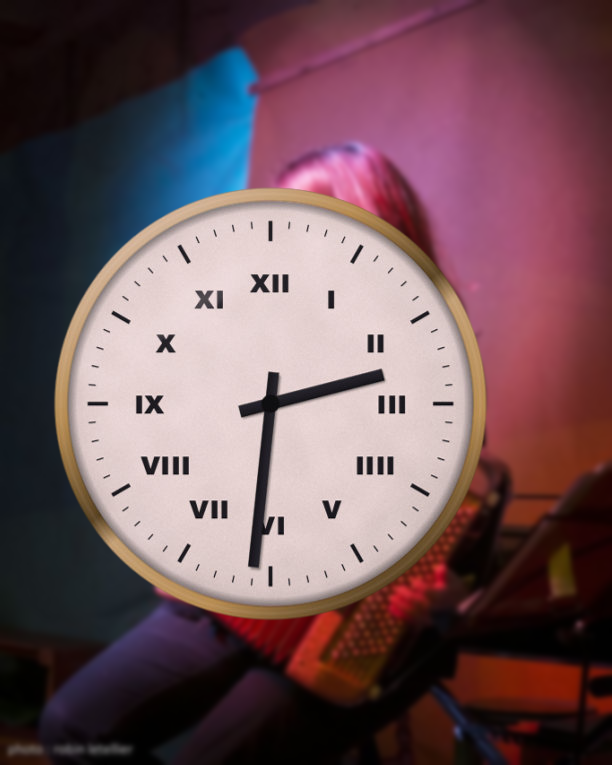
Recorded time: 2:31
